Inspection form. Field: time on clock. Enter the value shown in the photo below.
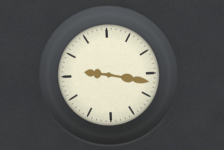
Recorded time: 9:17
